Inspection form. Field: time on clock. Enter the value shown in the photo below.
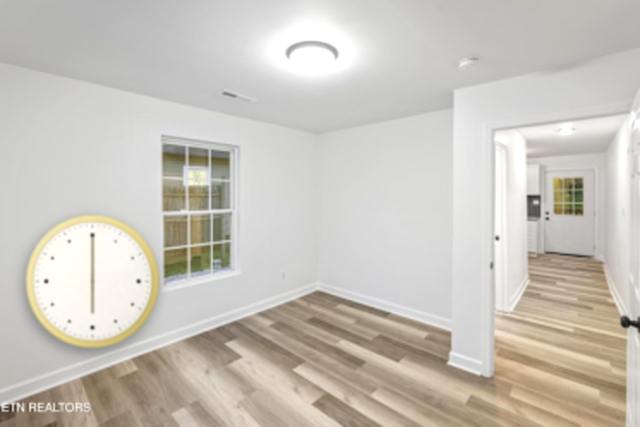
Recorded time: 6:00
